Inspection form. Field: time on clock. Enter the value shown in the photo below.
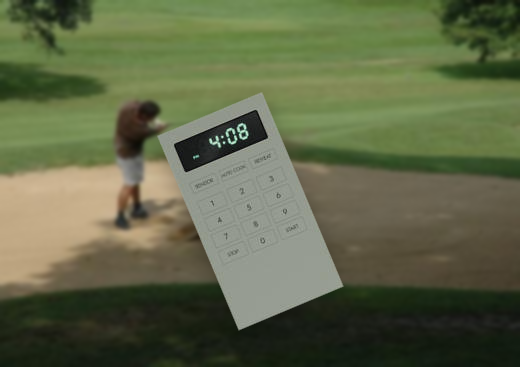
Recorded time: 4:08
